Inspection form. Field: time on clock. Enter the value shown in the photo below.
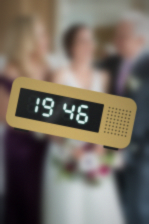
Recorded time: 19:46
